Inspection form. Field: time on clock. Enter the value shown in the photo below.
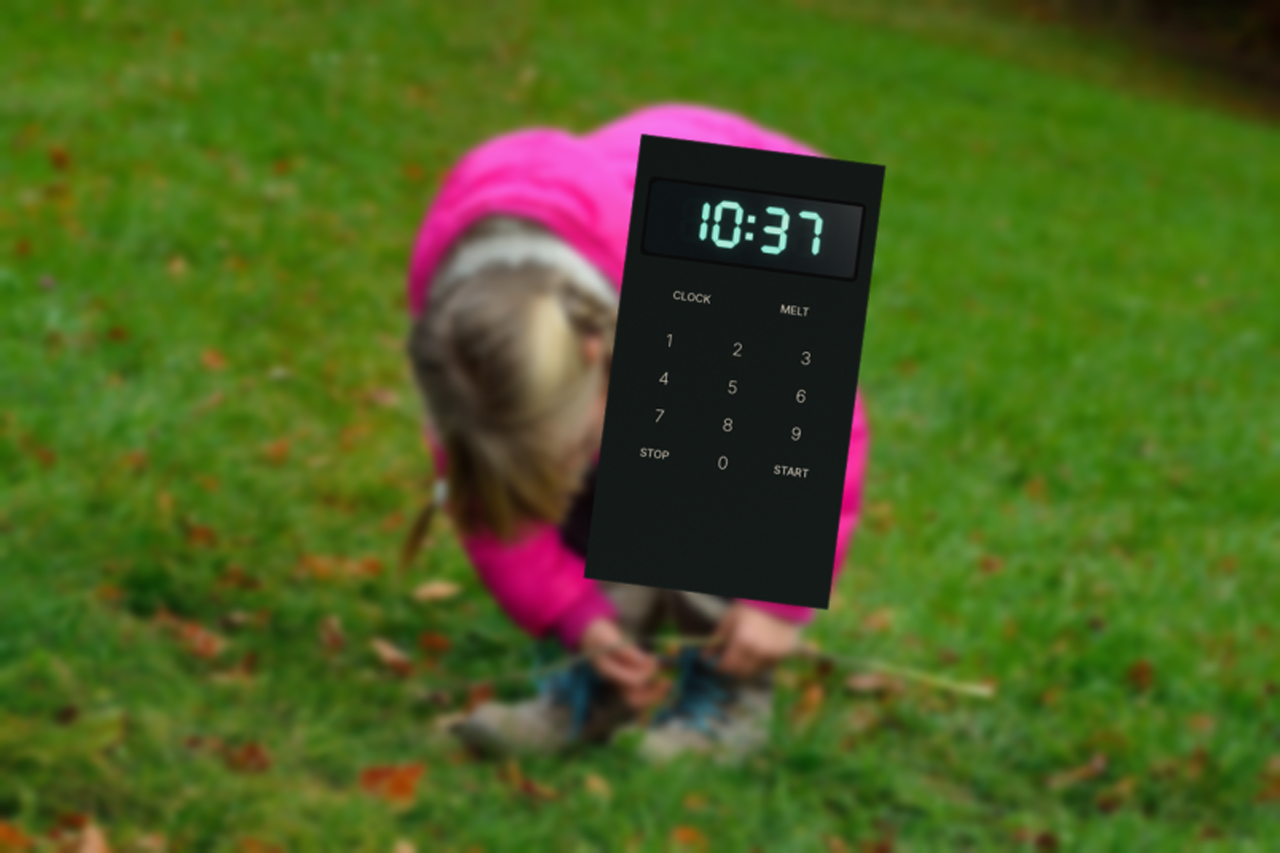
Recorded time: 10:37
